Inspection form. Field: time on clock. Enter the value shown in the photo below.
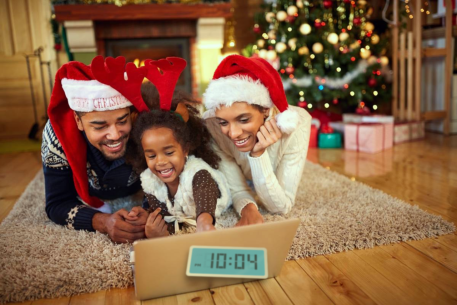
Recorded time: 10:04
